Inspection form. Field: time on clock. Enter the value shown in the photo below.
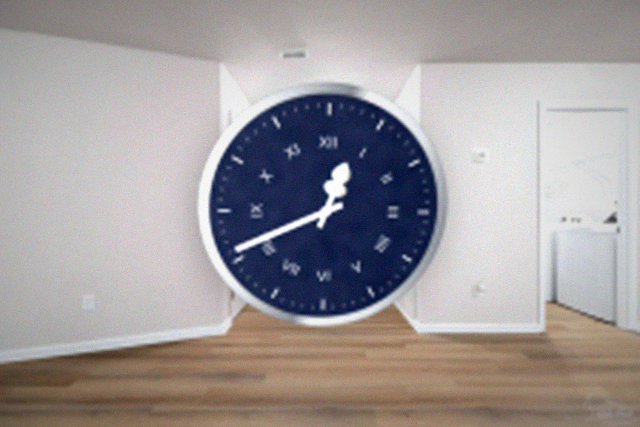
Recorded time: 12:41
